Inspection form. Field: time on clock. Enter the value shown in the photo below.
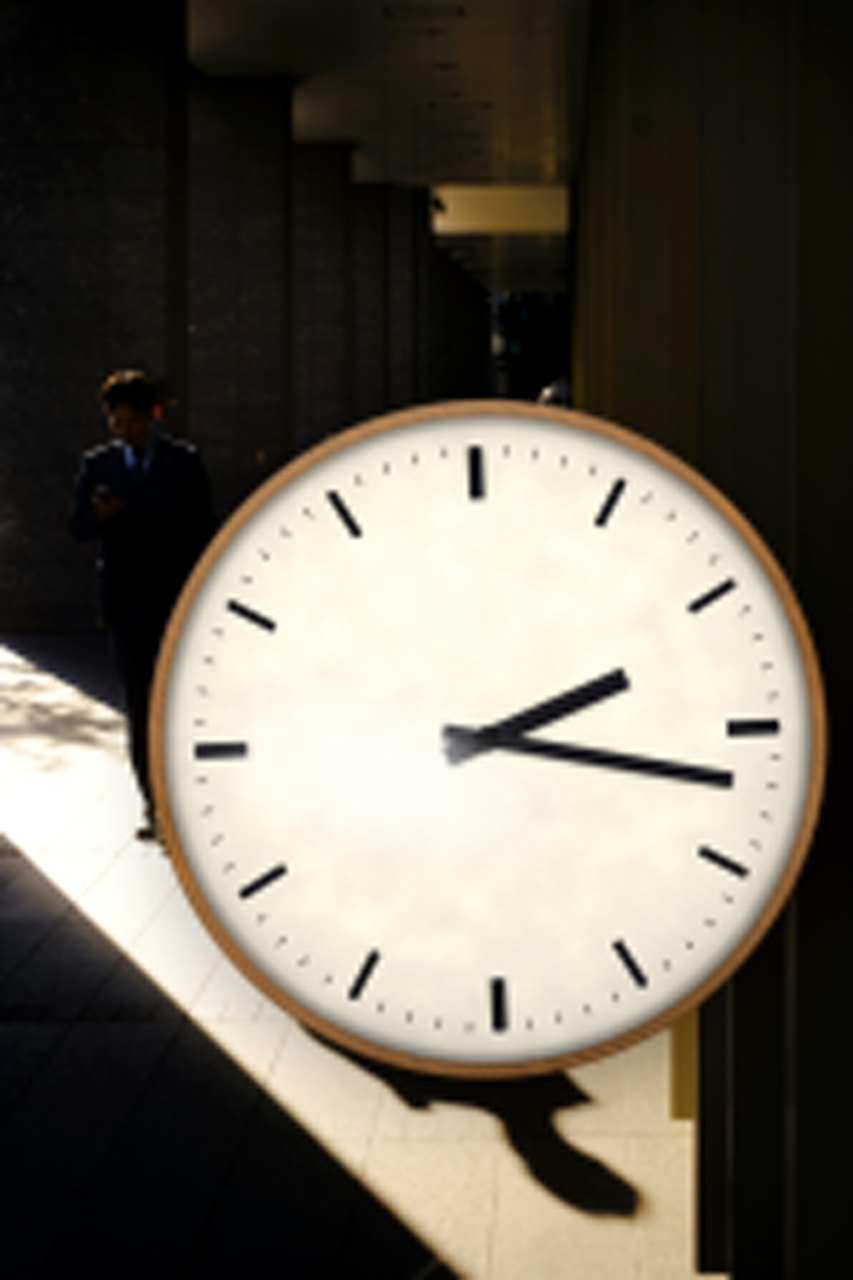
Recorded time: 2:17
